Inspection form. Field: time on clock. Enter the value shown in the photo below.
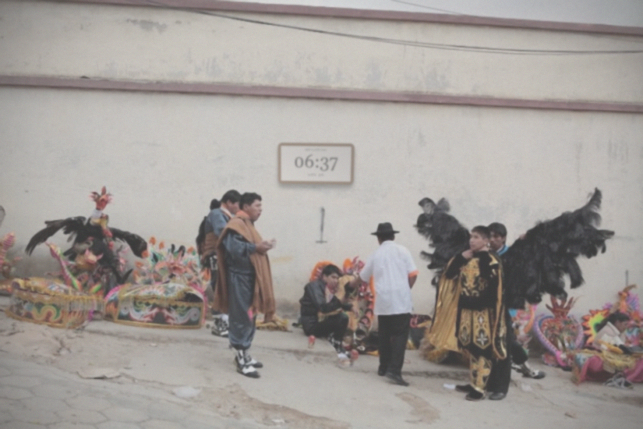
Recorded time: 6:37
